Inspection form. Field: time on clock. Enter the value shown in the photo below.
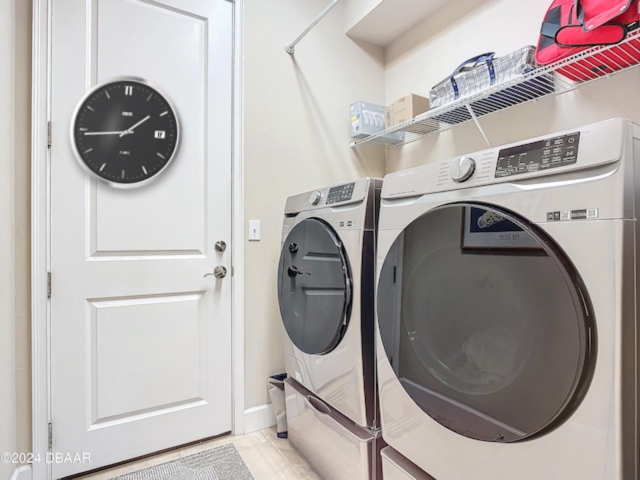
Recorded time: 1:44
